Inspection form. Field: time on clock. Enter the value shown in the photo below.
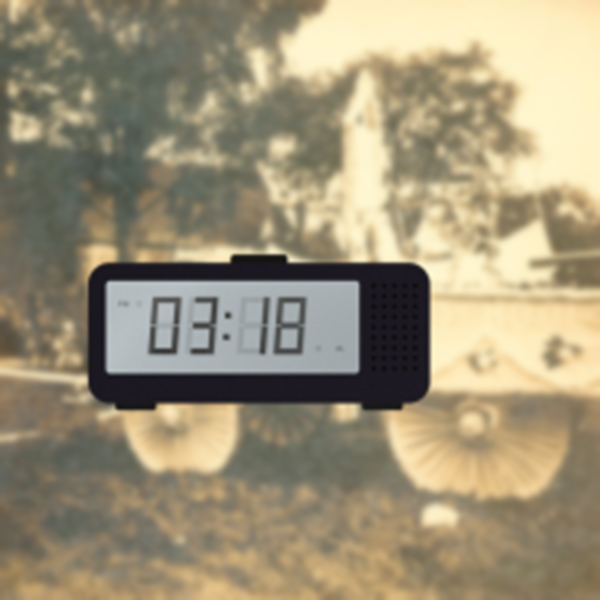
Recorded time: 3:18
